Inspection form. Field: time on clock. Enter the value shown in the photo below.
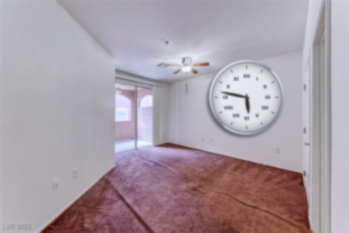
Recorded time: 5:47
